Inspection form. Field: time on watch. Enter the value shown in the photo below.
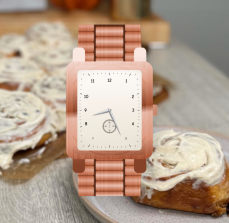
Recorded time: 8:26
